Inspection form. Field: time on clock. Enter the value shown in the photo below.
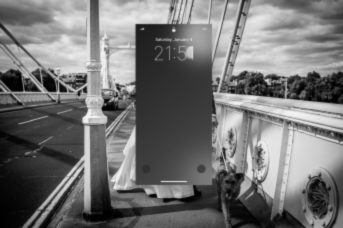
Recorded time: 21:51
